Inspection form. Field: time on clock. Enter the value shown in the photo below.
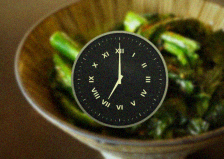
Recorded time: 7:00
